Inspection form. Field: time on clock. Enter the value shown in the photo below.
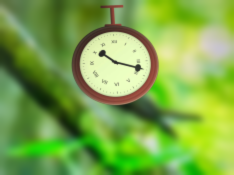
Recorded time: 10:18
